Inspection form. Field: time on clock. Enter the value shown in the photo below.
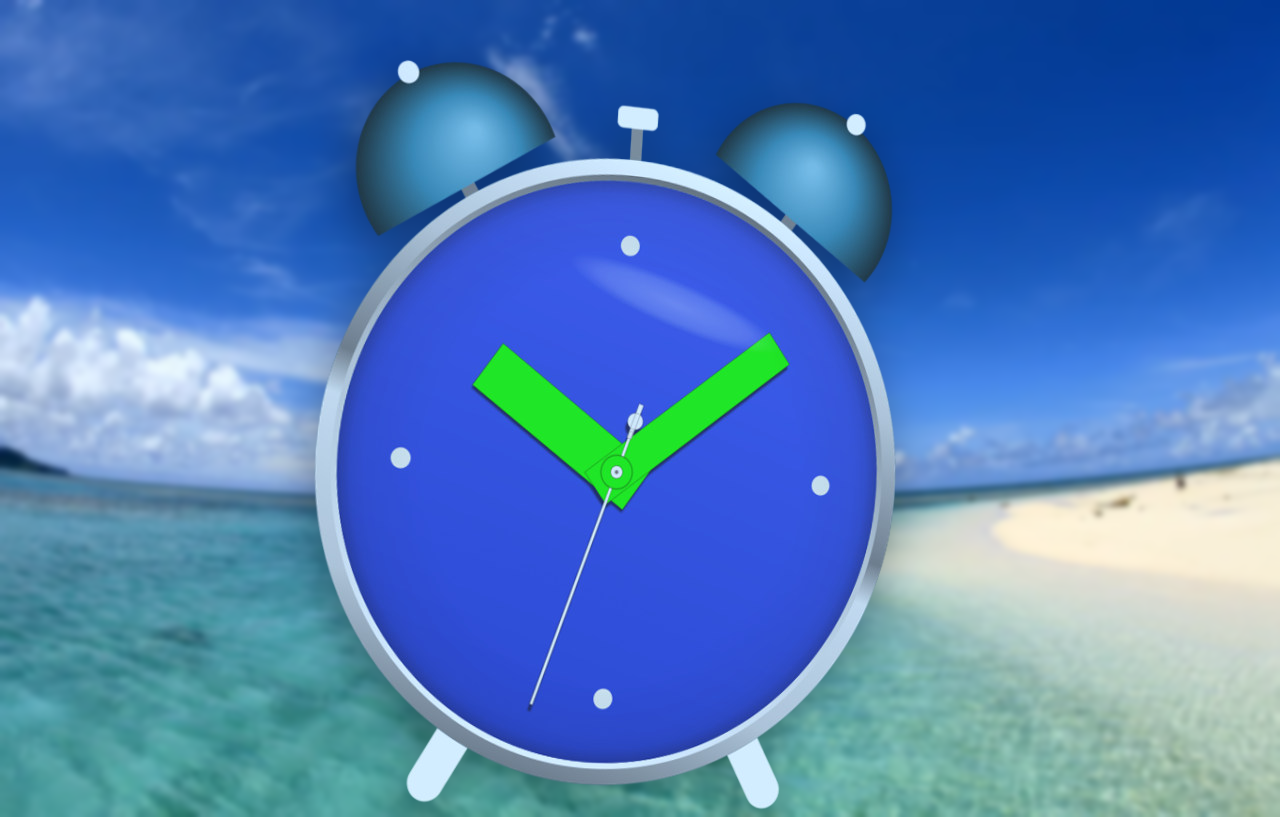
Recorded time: 10:08:33
